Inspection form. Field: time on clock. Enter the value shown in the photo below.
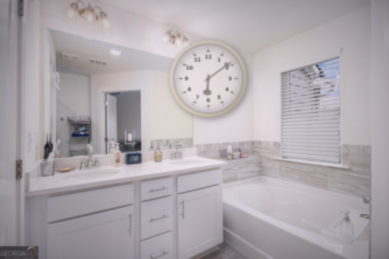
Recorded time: 6:09
